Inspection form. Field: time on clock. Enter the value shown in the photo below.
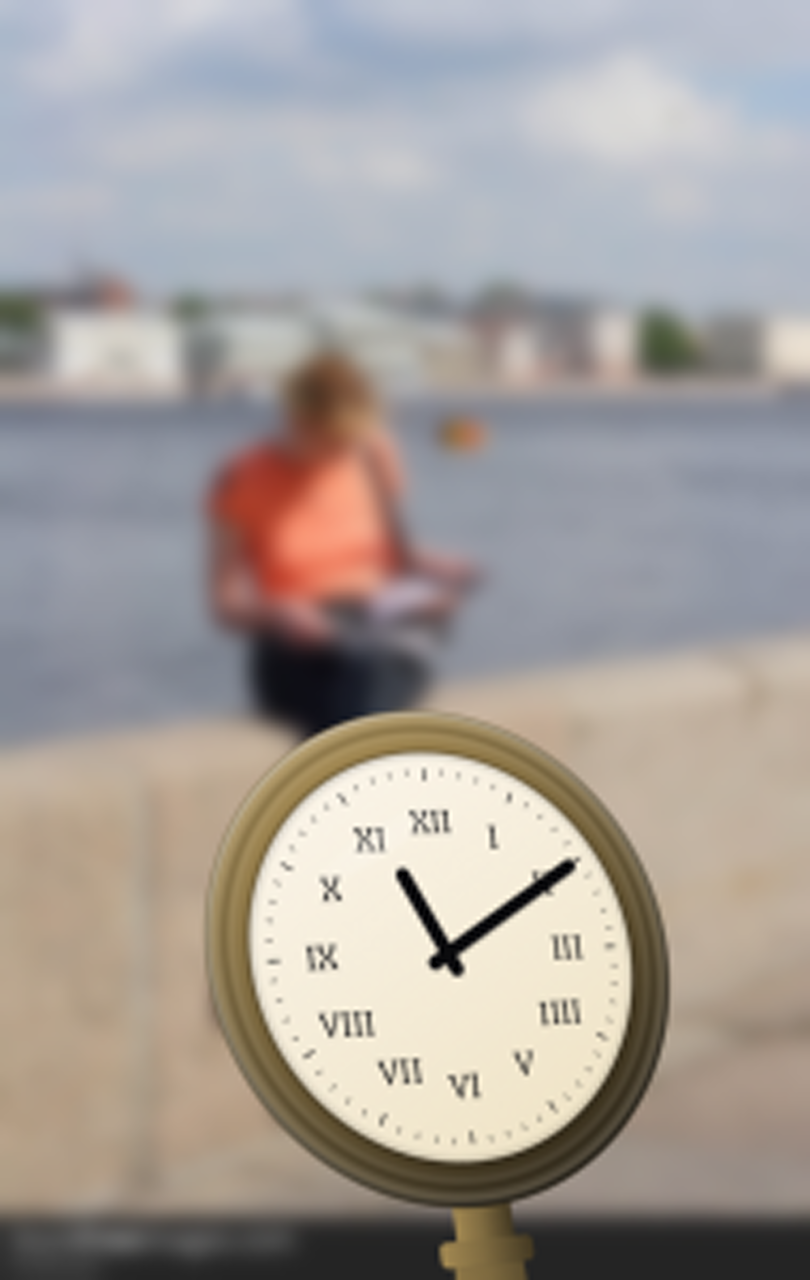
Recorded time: 11:10
